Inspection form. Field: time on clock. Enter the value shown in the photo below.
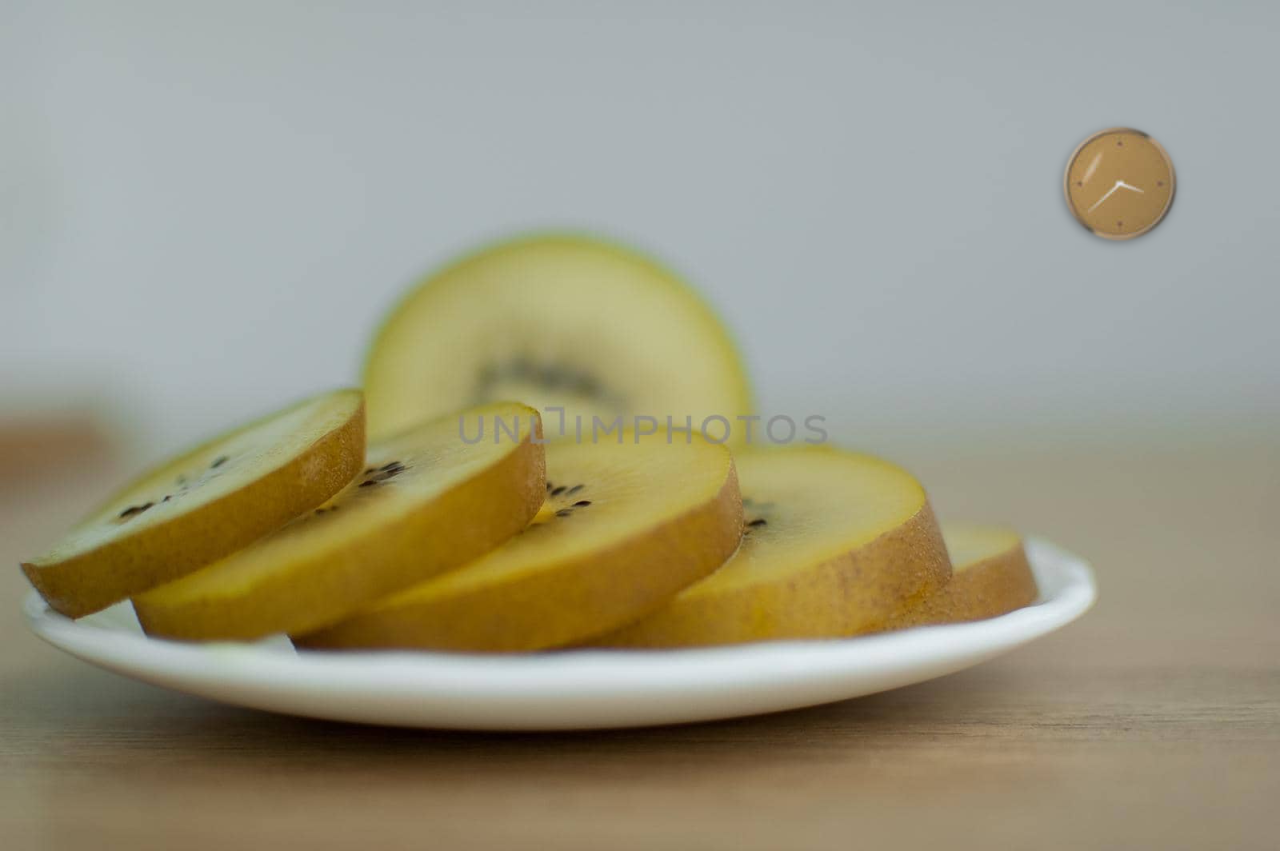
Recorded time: 3:38
